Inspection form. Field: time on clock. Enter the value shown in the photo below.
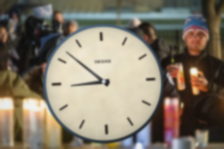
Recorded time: 8:52
